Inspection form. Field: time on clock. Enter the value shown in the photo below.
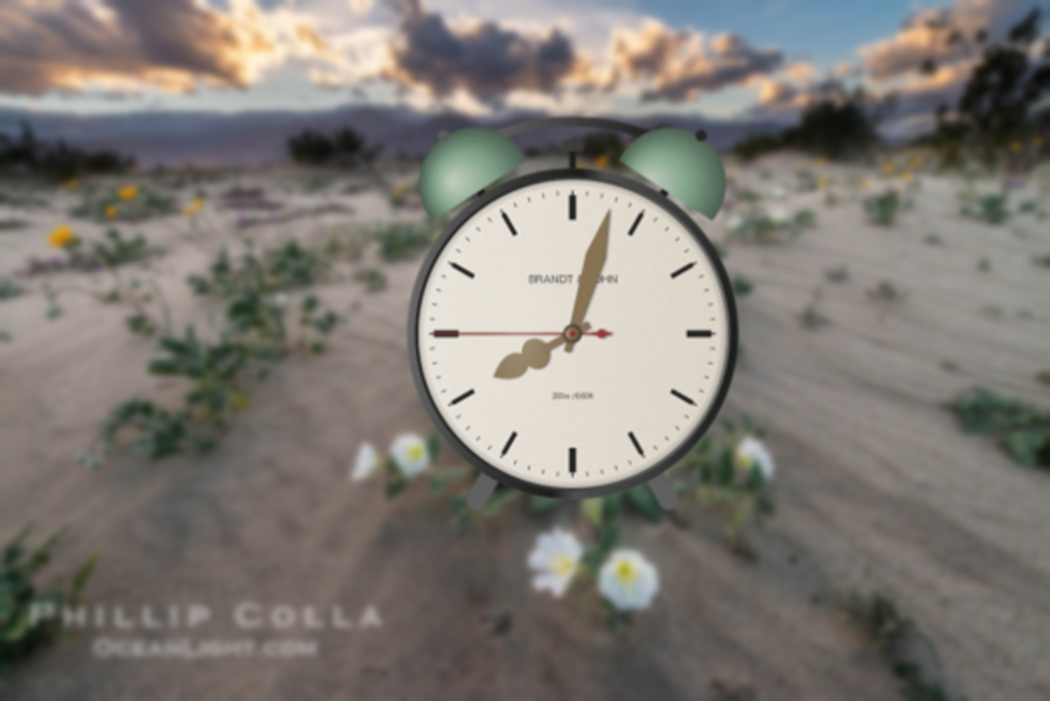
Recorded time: 8:02:45
